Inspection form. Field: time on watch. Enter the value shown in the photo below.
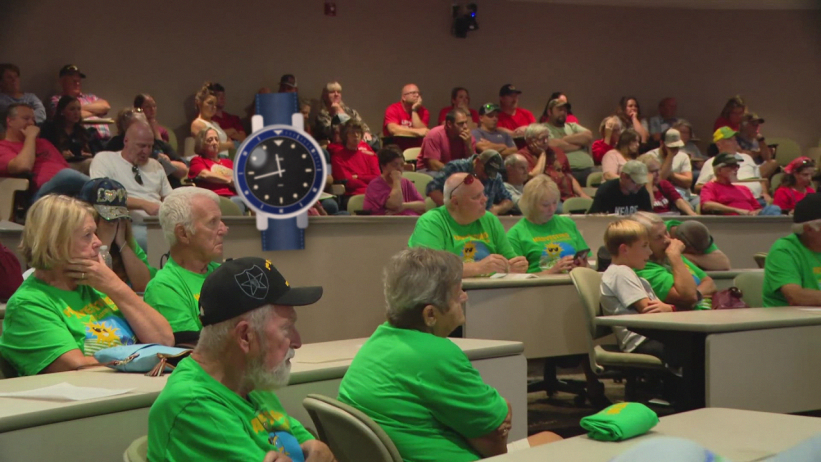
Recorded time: 11:43
